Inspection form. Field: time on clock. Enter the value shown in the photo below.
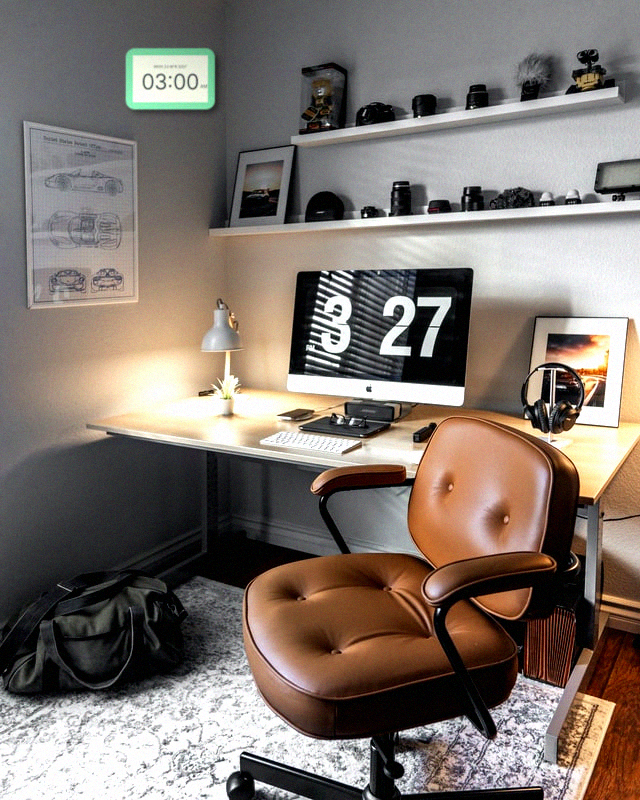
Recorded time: 3:00
